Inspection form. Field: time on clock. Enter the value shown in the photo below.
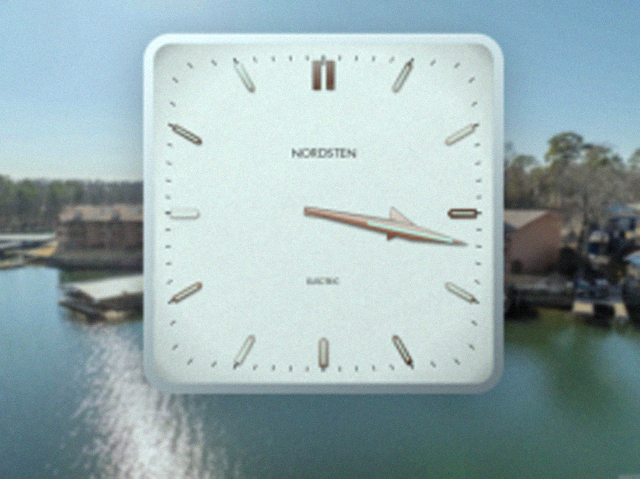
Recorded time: 3:17
